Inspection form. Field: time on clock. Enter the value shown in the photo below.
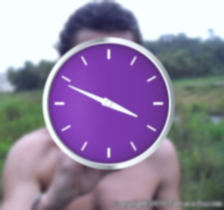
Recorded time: 3:49
